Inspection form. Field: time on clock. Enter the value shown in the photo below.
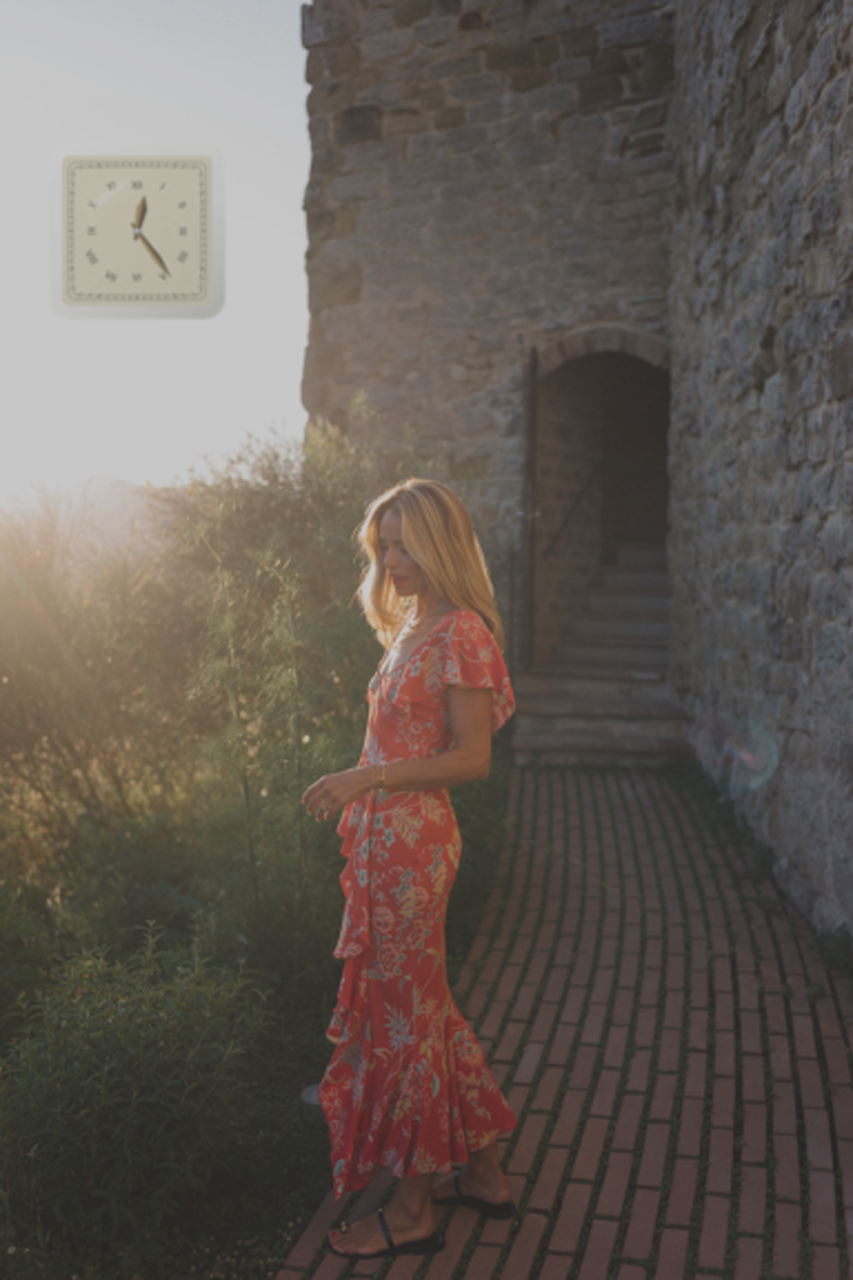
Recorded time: 12:24
